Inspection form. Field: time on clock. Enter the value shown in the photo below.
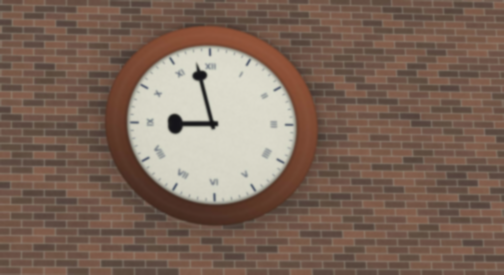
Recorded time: 8:58
